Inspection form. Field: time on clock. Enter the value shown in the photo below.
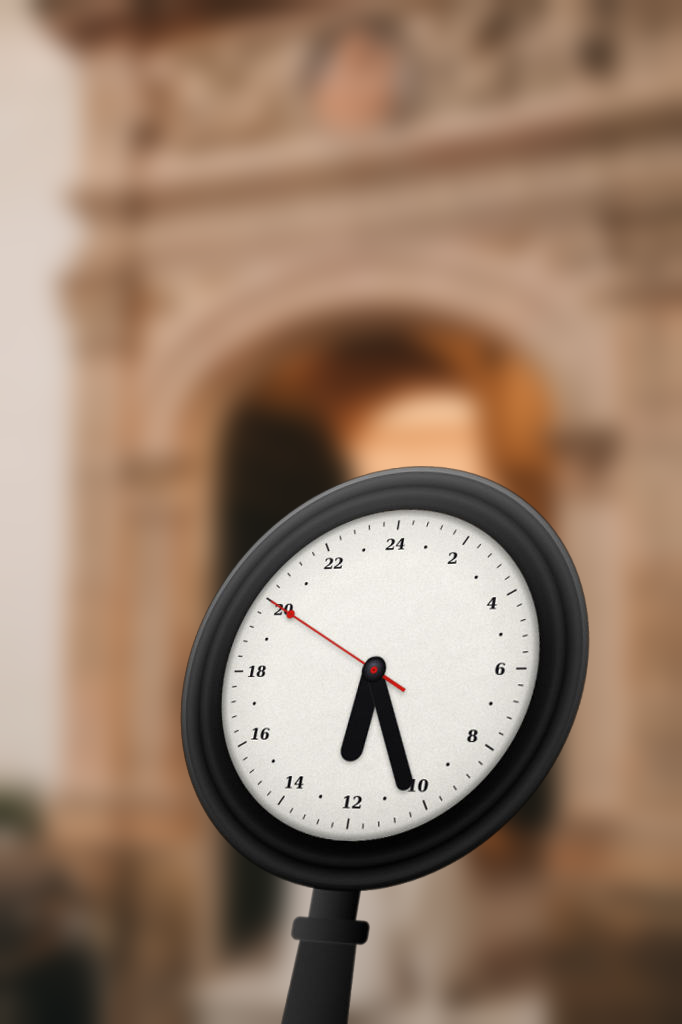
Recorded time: 12:25:50
